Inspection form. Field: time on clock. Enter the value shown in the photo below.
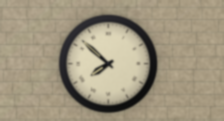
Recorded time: 7:52
